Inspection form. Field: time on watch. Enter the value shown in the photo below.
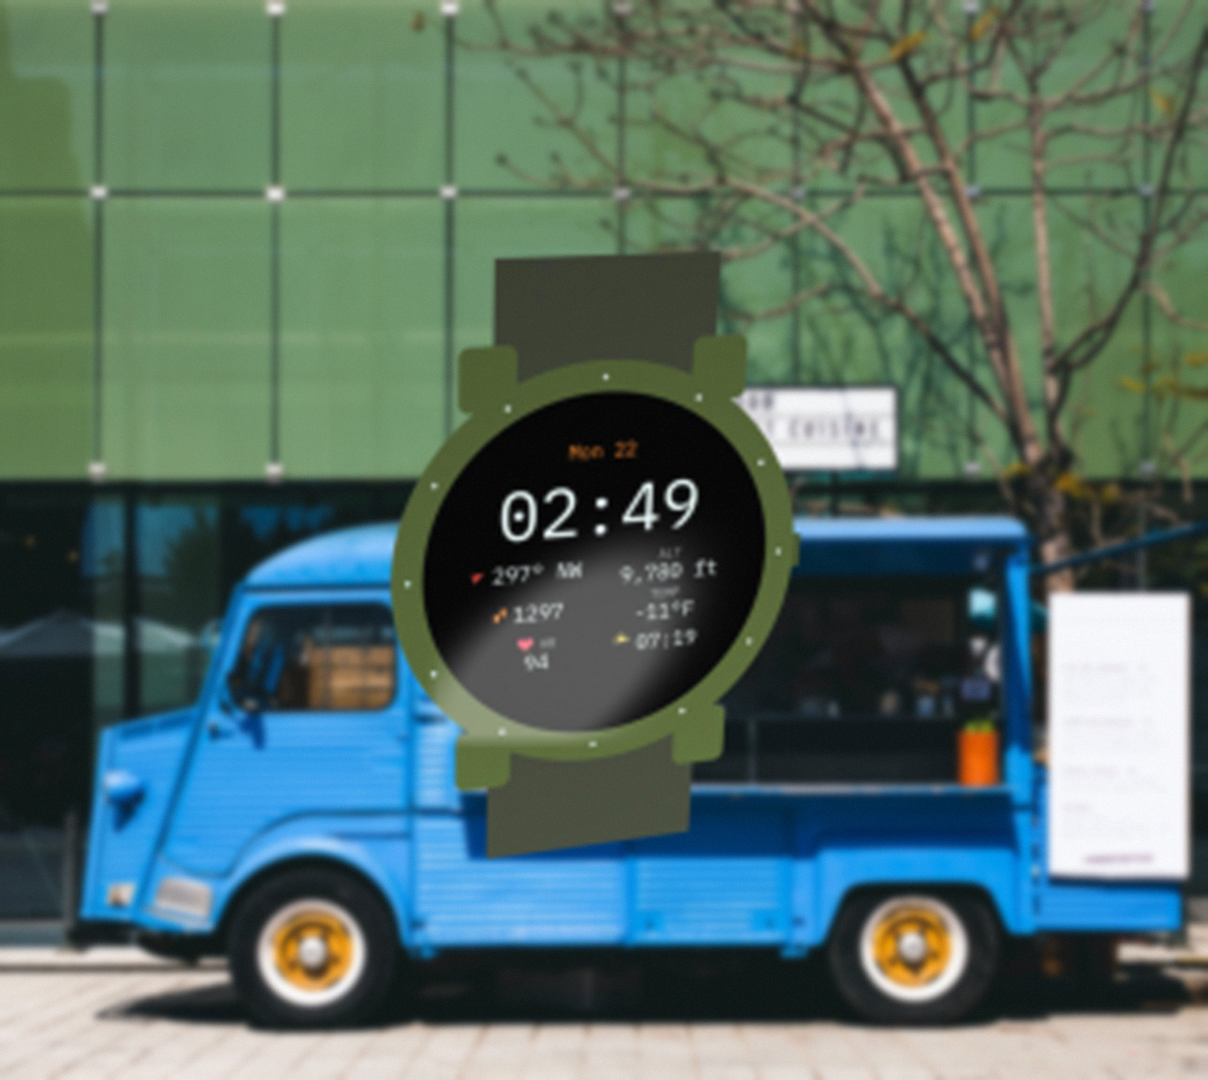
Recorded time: 2:49
